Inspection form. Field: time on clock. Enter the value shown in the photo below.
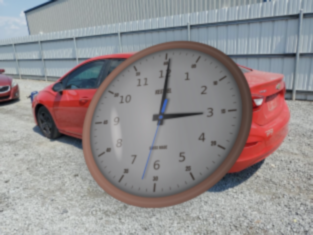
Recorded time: 3:00:32
